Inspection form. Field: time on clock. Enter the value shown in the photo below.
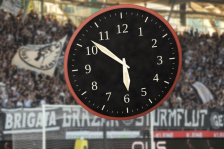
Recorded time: 5:52
